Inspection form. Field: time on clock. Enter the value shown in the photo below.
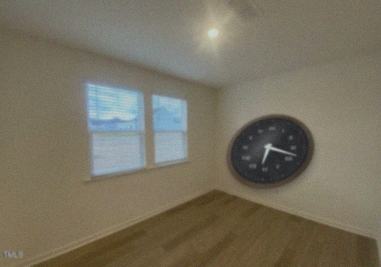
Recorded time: 6:18
